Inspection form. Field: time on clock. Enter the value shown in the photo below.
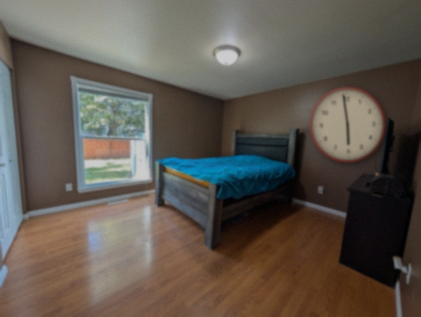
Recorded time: 5:59
